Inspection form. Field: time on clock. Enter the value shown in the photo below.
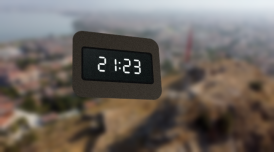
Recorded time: 21:23
